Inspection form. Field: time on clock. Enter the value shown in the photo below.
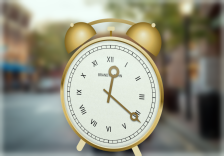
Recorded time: 12:21
